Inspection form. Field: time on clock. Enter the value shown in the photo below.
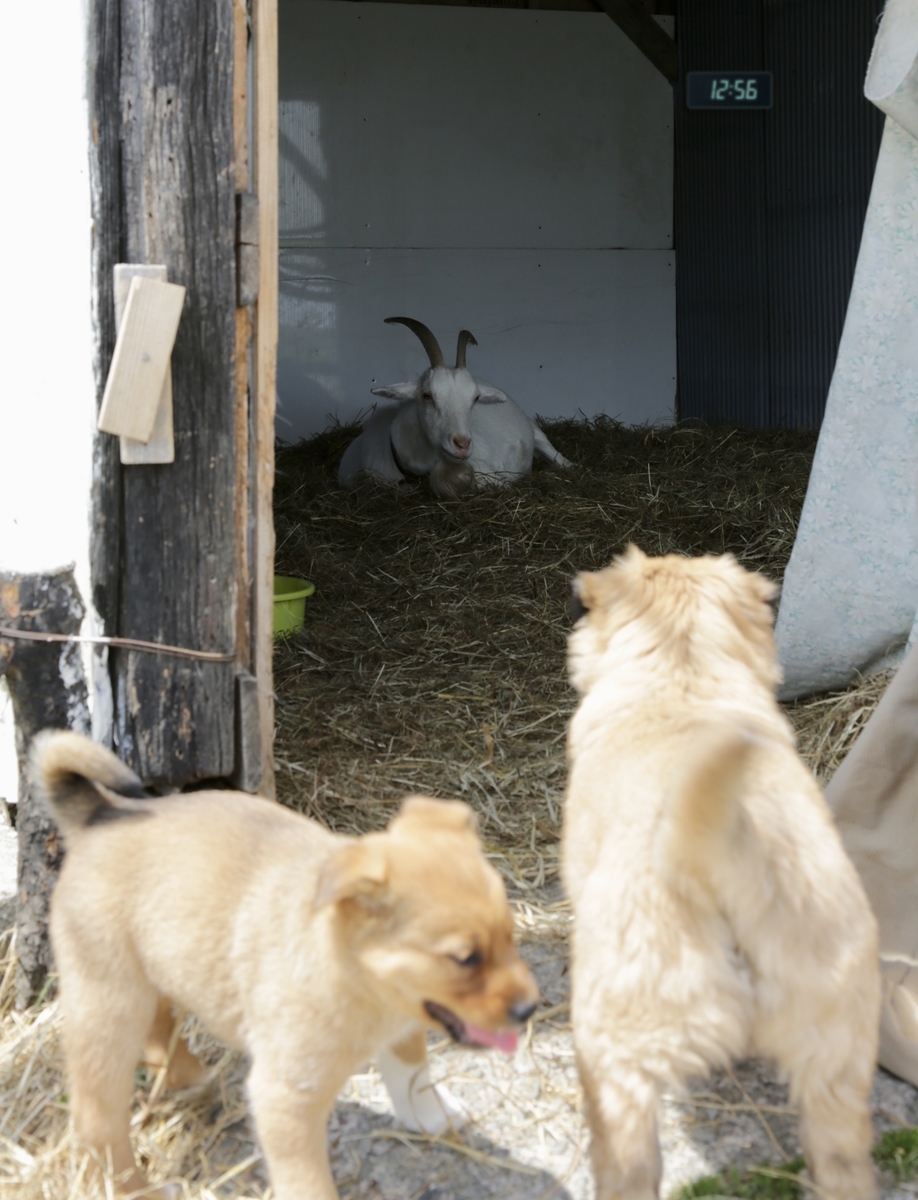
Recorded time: 12:56
